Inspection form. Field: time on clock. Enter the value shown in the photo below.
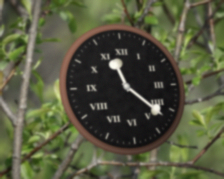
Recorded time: 11:22
